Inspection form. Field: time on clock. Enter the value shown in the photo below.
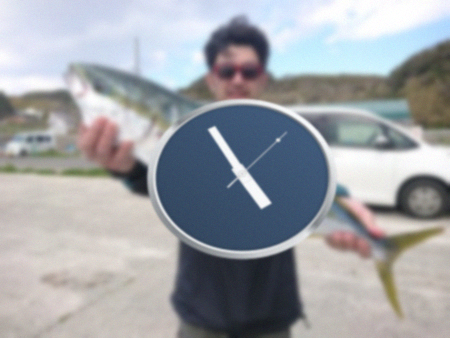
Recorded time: 4:55:07
